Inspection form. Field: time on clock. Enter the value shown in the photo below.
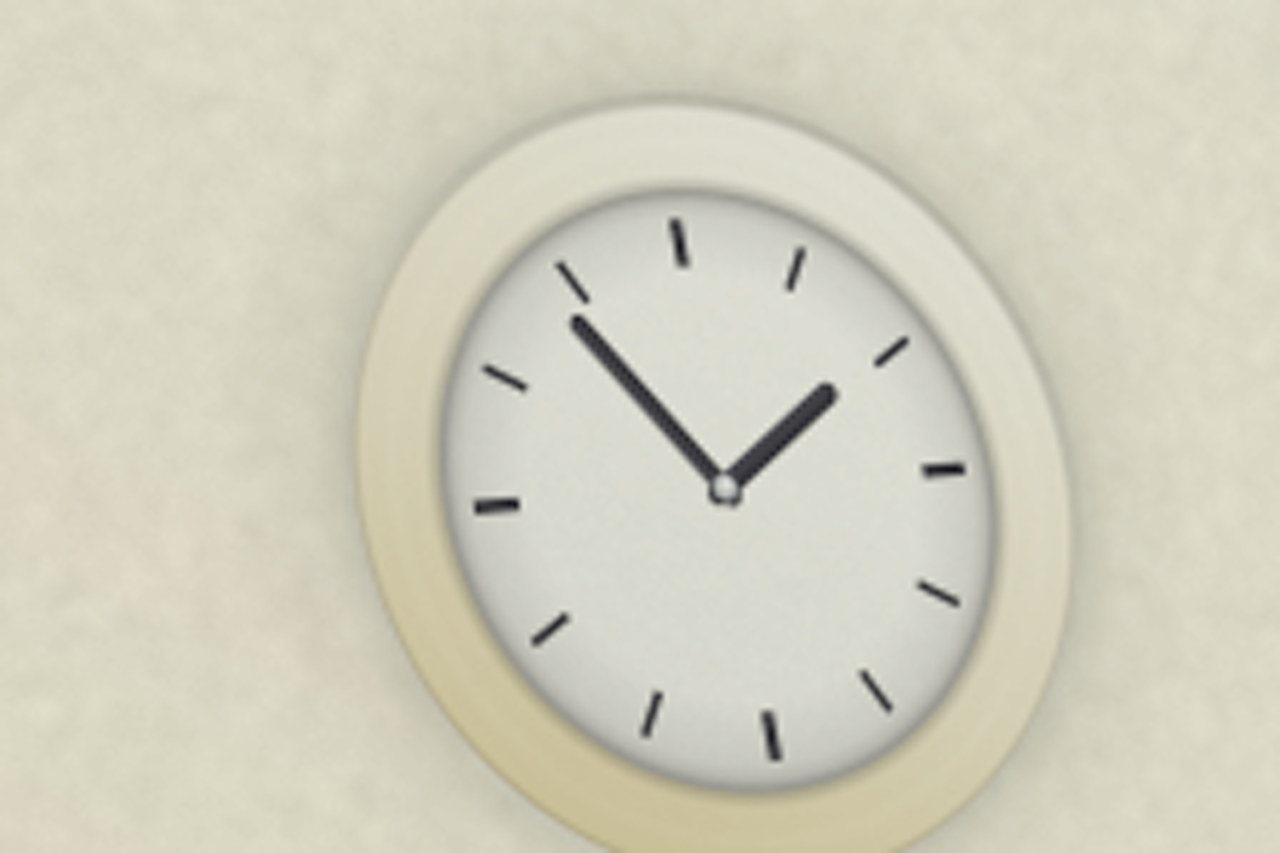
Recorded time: 1:54
